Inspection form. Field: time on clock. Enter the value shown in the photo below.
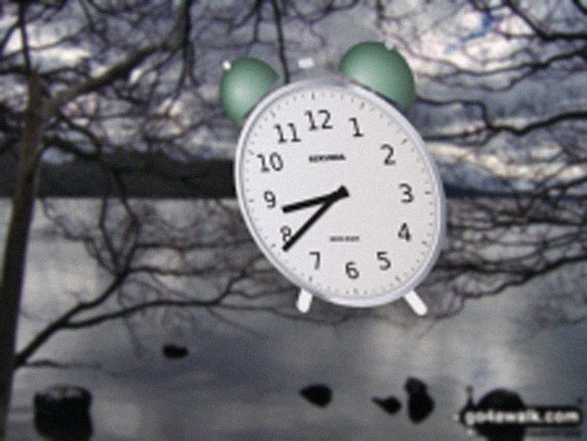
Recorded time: 8:39
